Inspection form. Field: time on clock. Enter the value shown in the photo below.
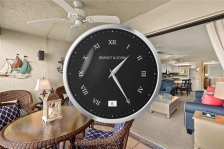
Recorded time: 1:25
